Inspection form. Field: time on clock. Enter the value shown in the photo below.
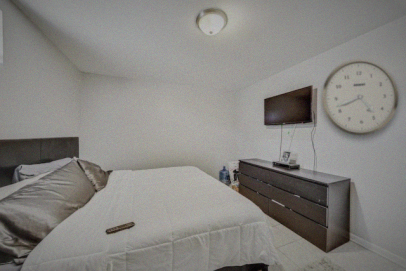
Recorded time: 4:42
